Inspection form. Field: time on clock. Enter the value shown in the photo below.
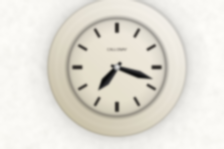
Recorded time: 7:18
